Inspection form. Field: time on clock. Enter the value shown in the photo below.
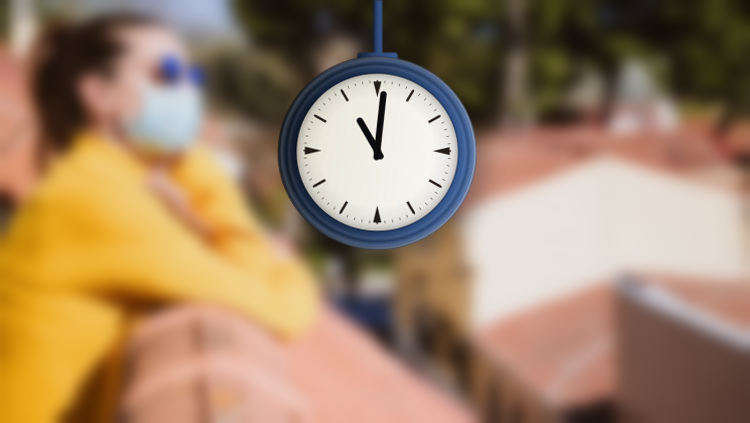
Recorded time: 11:01
